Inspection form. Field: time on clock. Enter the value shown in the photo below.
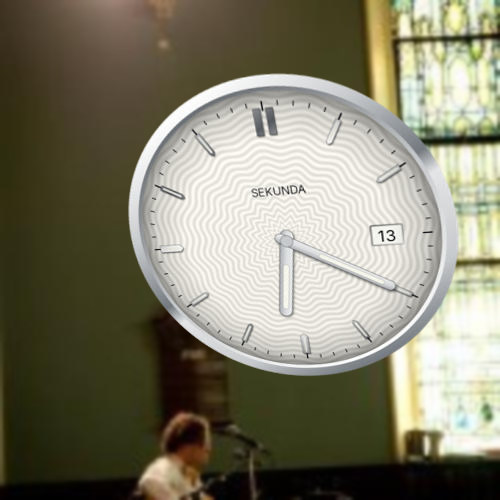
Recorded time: 6:20
